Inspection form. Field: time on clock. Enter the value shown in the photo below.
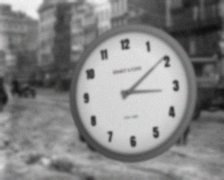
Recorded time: 3:09
